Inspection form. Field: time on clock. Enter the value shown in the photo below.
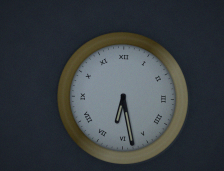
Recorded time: 6:28
